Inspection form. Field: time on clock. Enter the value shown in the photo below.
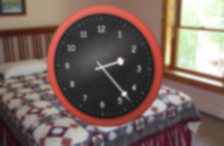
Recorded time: 2:23
